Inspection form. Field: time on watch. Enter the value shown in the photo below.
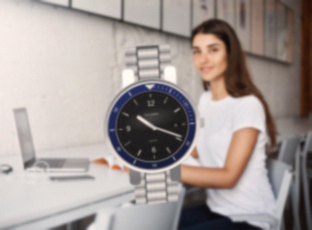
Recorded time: 10:19
